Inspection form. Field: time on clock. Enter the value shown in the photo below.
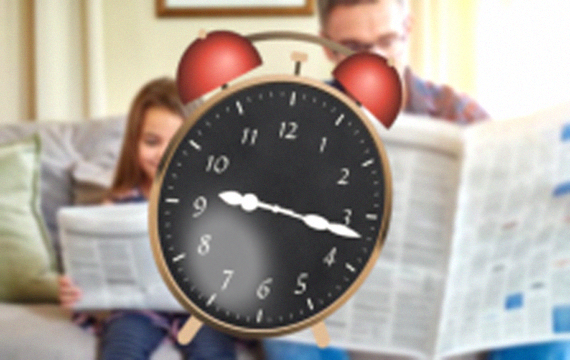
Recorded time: 9:17
